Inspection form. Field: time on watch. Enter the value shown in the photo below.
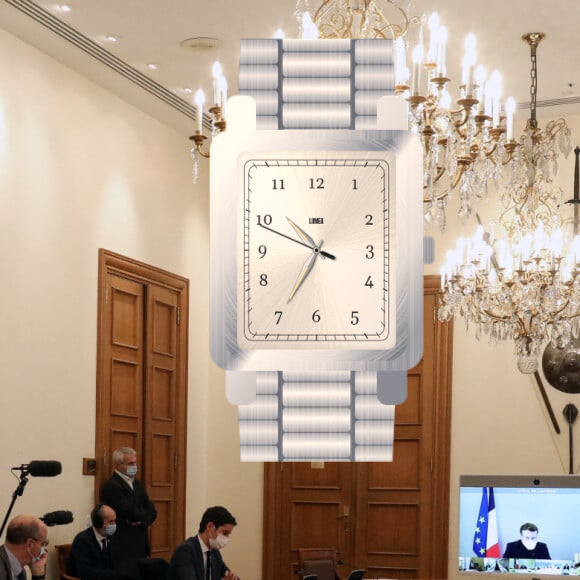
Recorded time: 10:34:49
